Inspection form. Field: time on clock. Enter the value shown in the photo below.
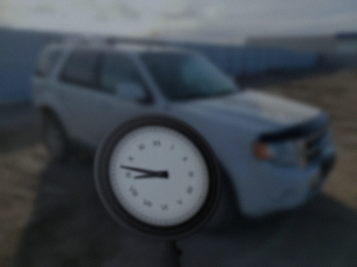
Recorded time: 8:47
